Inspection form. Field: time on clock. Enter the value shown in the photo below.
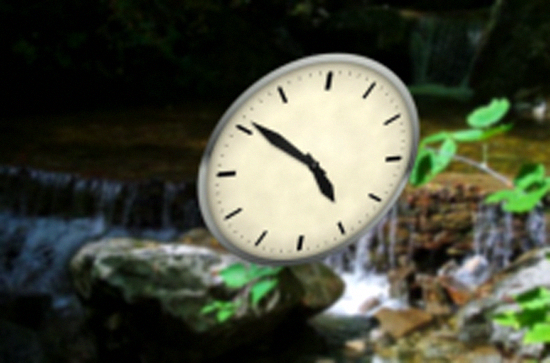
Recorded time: 4:51
